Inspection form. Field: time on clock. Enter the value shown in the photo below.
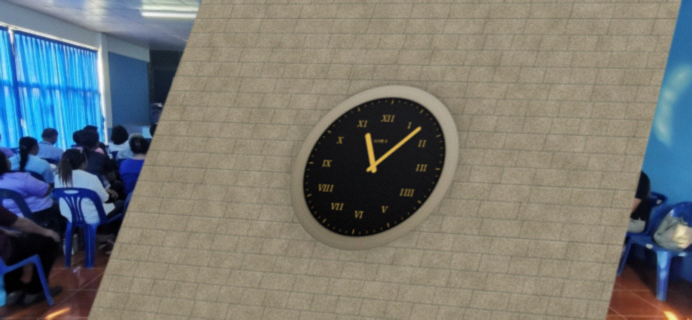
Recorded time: 11:07
